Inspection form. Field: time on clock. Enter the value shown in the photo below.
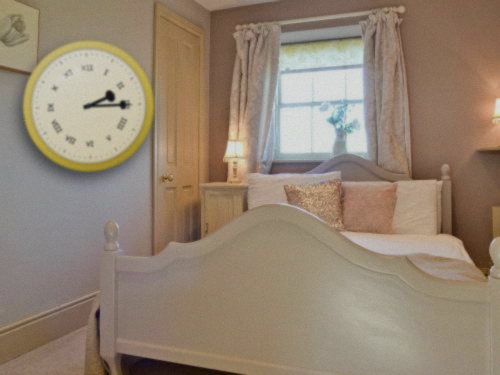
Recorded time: 2:15
